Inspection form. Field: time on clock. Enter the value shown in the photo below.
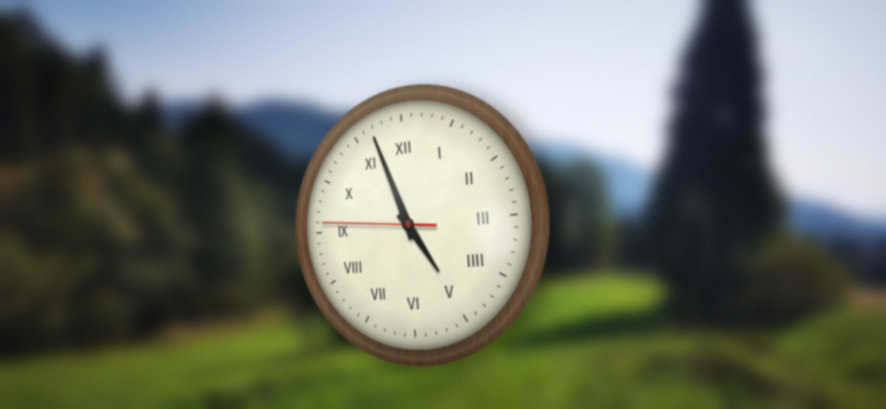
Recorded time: 4:56:46
